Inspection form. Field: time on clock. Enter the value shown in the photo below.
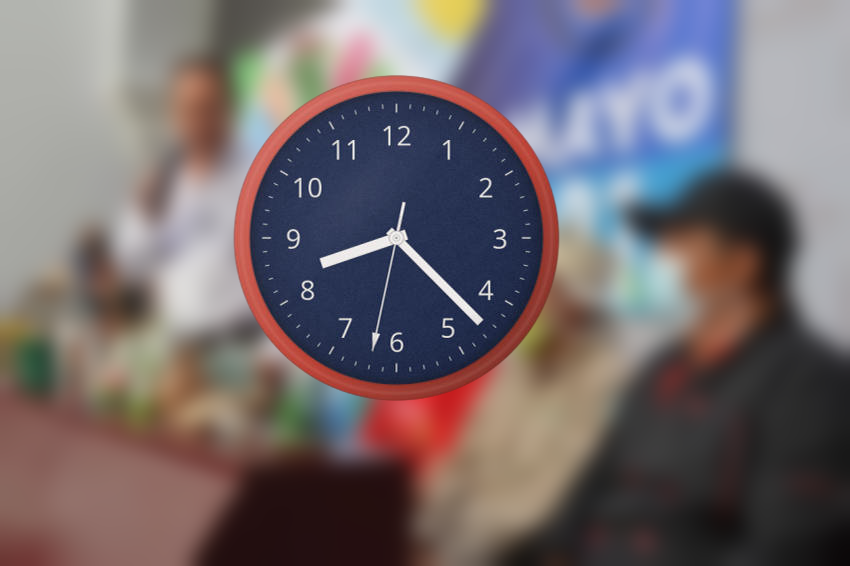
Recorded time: 8:22:32
